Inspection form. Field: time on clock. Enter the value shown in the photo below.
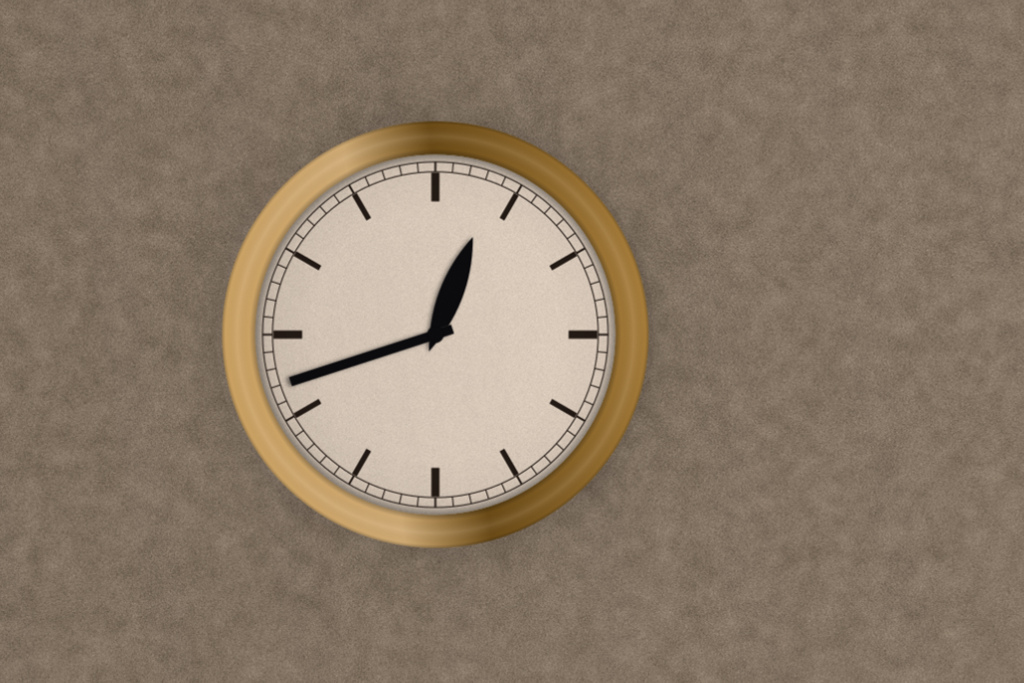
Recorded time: 12:42
